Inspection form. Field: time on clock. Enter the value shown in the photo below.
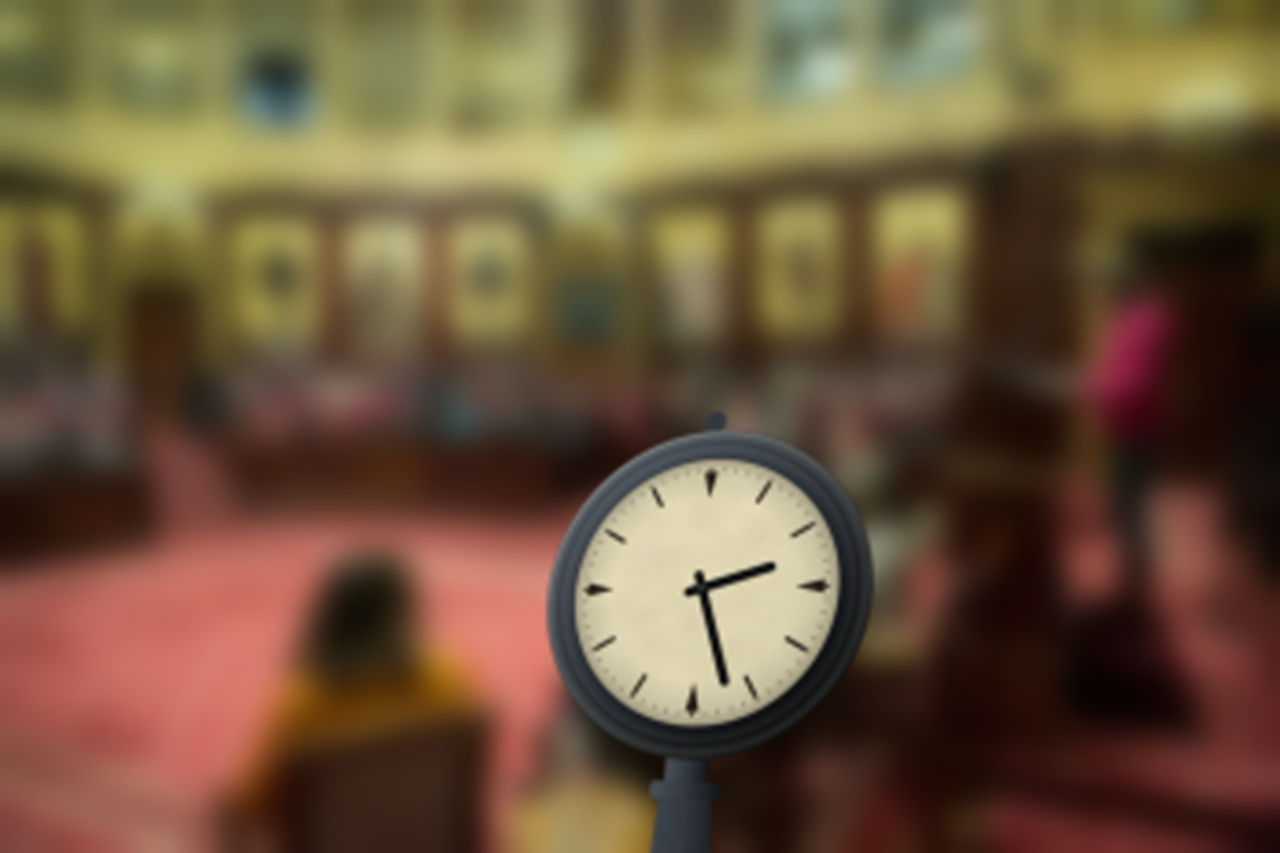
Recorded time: 2:27
